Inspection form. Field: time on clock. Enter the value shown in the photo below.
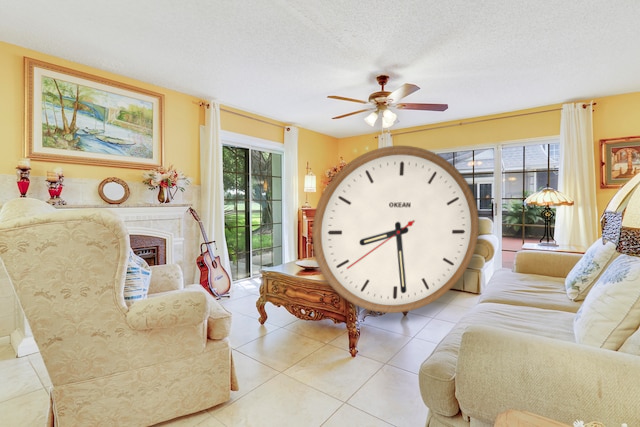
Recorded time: 8:28:39
